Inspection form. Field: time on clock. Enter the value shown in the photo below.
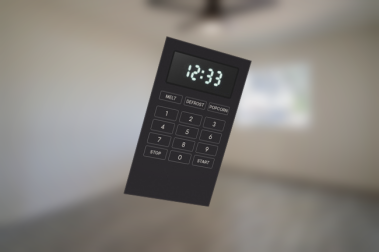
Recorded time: 12:33
